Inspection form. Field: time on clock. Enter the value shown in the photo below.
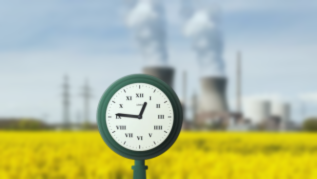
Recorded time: 12:46
